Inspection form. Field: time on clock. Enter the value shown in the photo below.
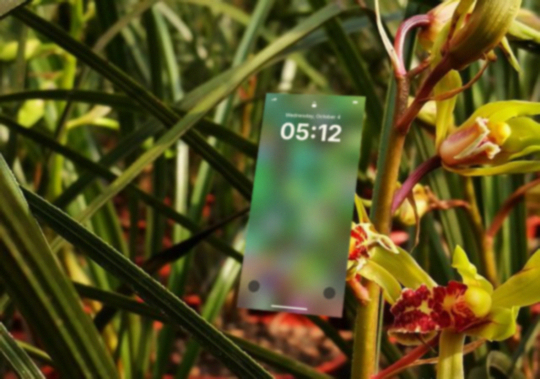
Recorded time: 5:12
